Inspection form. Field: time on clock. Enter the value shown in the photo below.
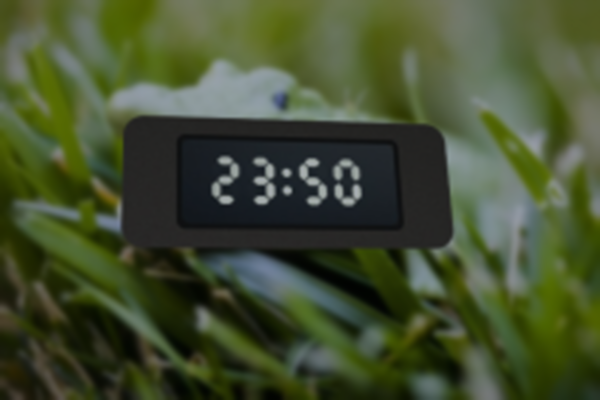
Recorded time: 23:50
